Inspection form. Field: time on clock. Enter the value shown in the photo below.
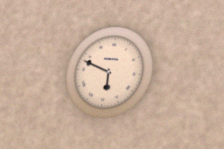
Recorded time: 5:48
